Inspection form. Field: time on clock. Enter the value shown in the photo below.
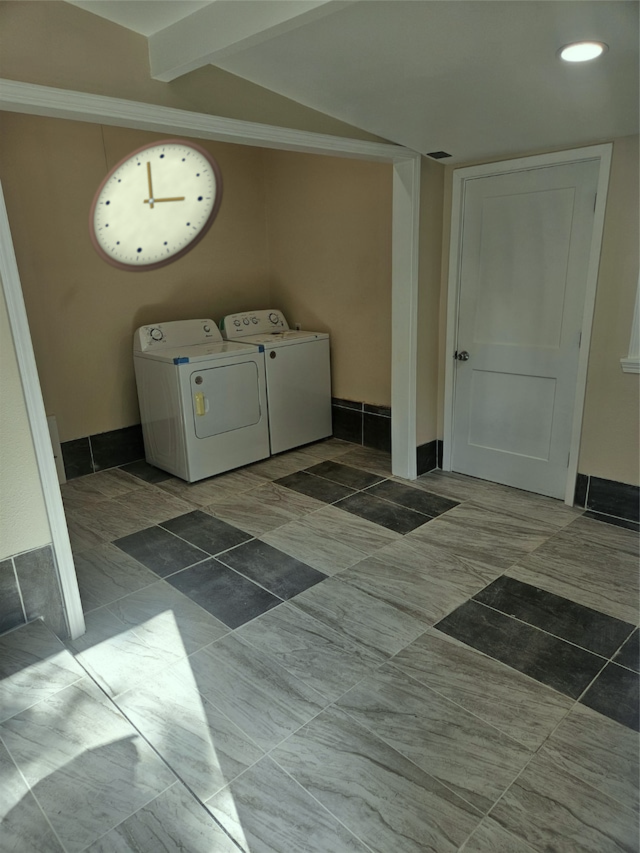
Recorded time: 2:57
